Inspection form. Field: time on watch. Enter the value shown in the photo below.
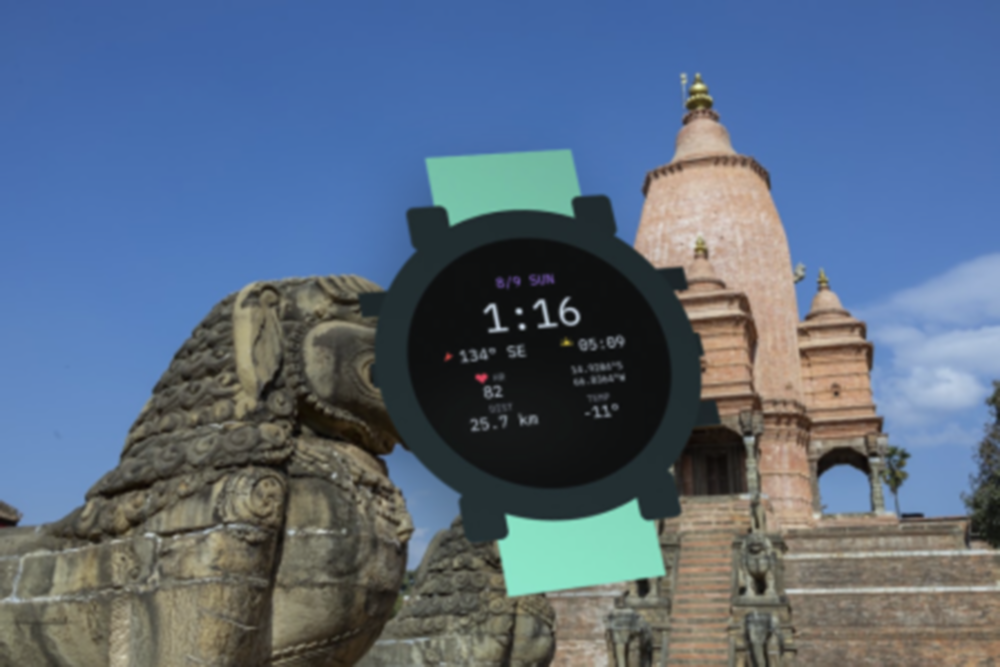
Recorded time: 1:16
